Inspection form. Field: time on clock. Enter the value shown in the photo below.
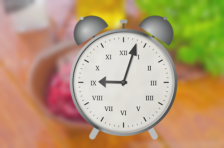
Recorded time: 9:03
